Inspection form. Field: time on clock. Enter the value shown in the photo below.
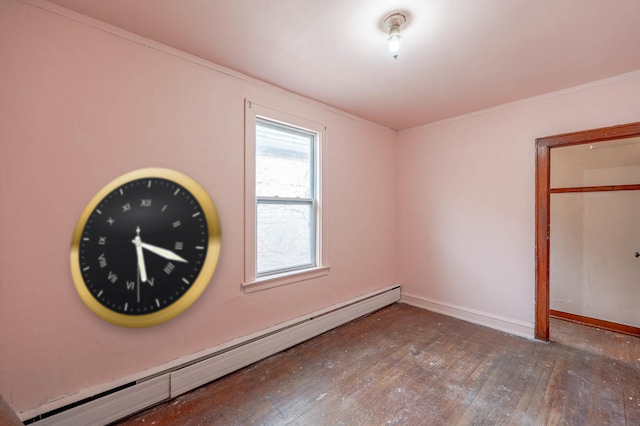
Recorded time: 5:17:28
